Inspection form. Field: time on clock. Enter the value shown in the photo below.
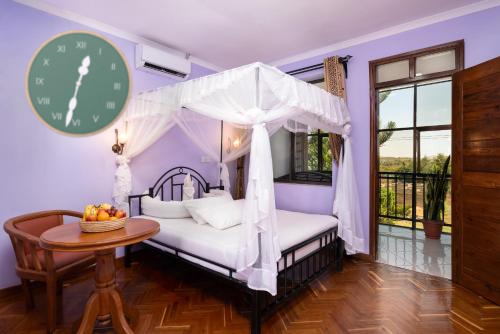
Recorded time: 12:32
